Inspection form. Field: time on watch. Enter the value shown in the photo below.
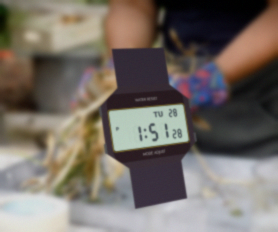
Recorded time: 1:51
